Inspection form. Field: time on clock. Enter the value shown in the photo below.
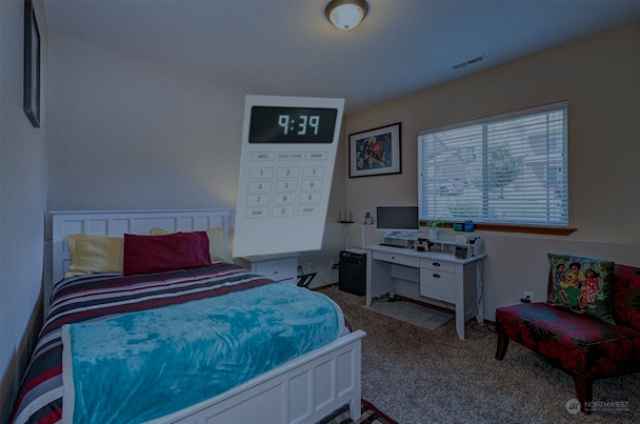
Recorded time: 9:39
